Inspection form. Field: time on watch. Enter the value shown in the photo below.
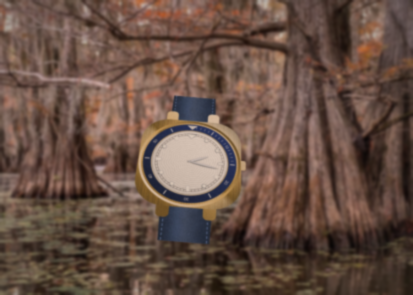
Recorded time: 2:17
